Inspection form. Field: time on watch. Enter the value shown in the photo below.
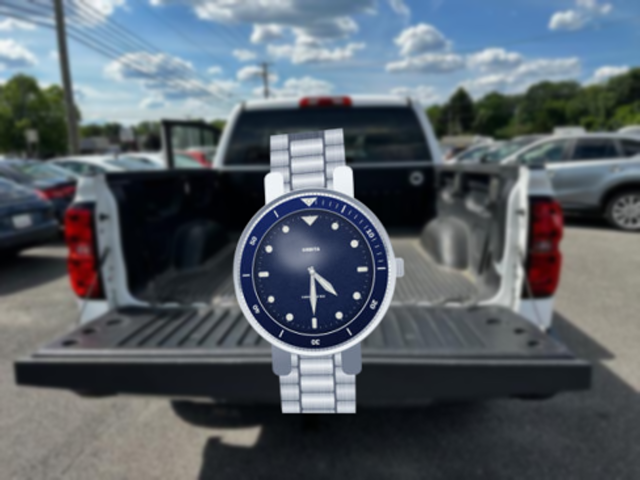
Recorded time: 4:30
